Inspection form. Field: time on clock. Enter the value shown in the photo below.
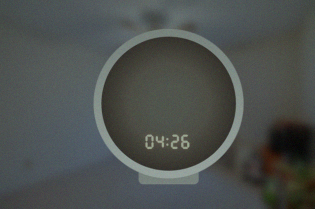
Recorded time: 4:26
